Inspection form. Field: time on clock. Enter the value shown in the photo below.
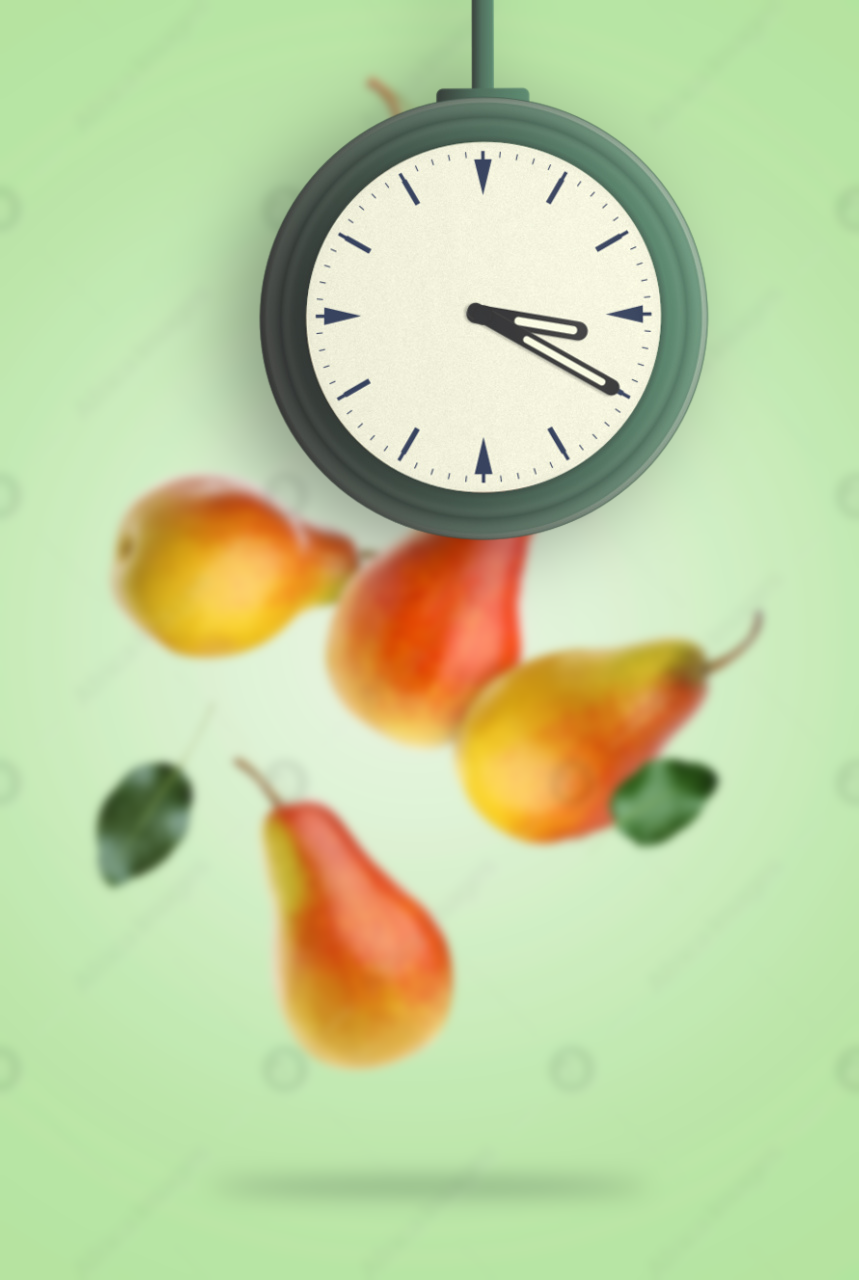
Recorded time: 3:20
